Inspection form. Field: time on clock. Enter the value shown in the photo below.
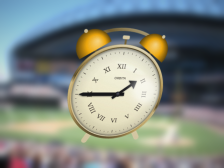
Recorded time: 1:45
